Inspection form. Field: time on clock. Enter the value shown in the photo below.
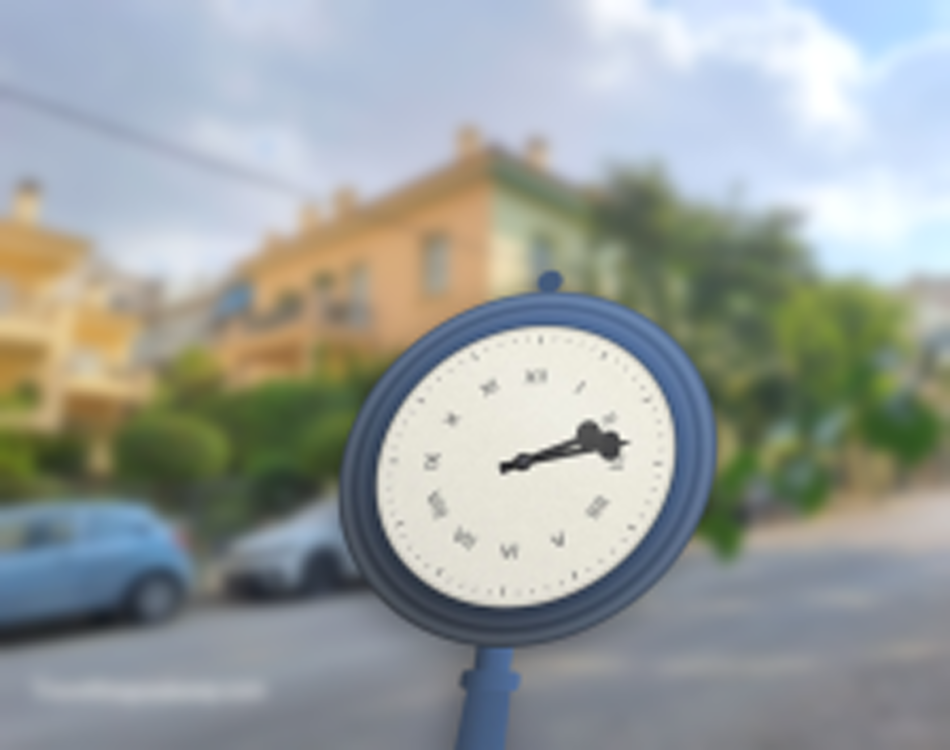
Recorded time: 2:13
